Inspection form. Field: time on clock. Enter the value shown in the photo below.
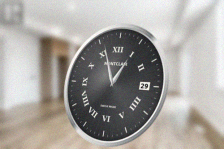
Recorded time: 12:56
